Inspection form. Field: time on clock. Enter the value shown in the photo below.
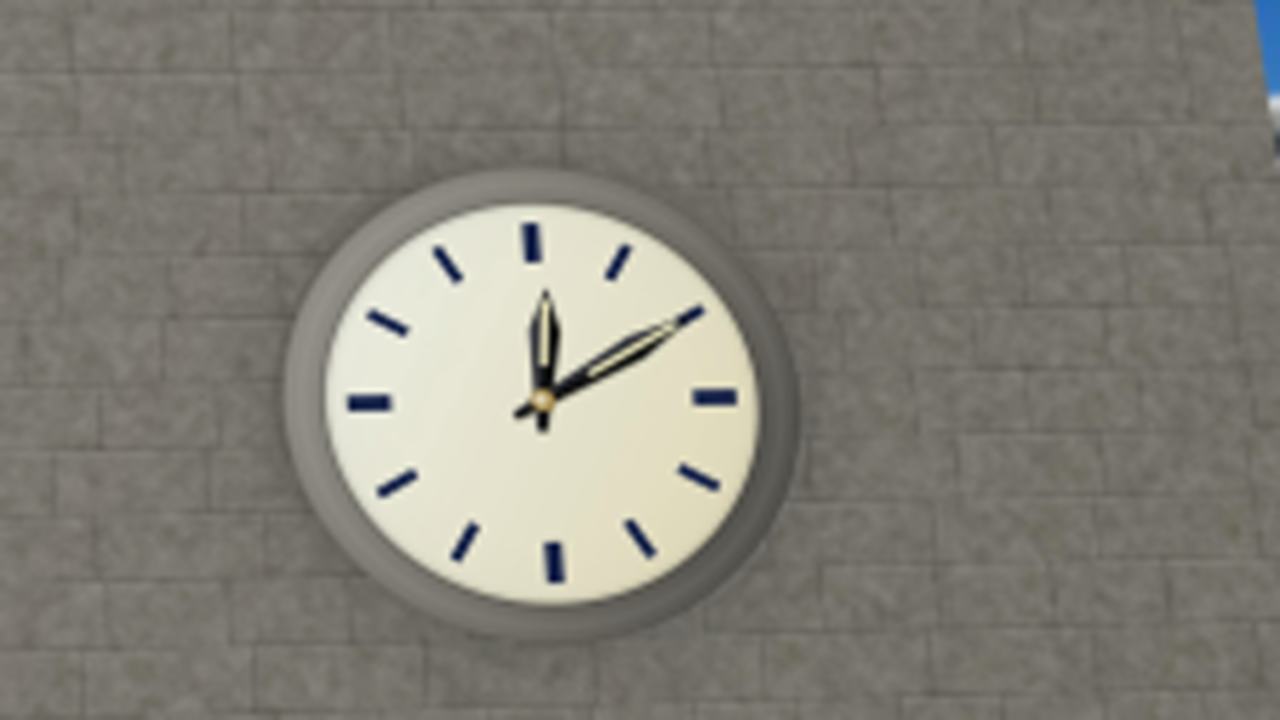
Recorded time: 12:10
